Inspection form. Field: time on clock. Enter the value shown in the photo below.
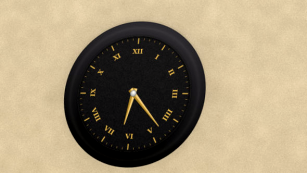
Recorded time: 6:23
